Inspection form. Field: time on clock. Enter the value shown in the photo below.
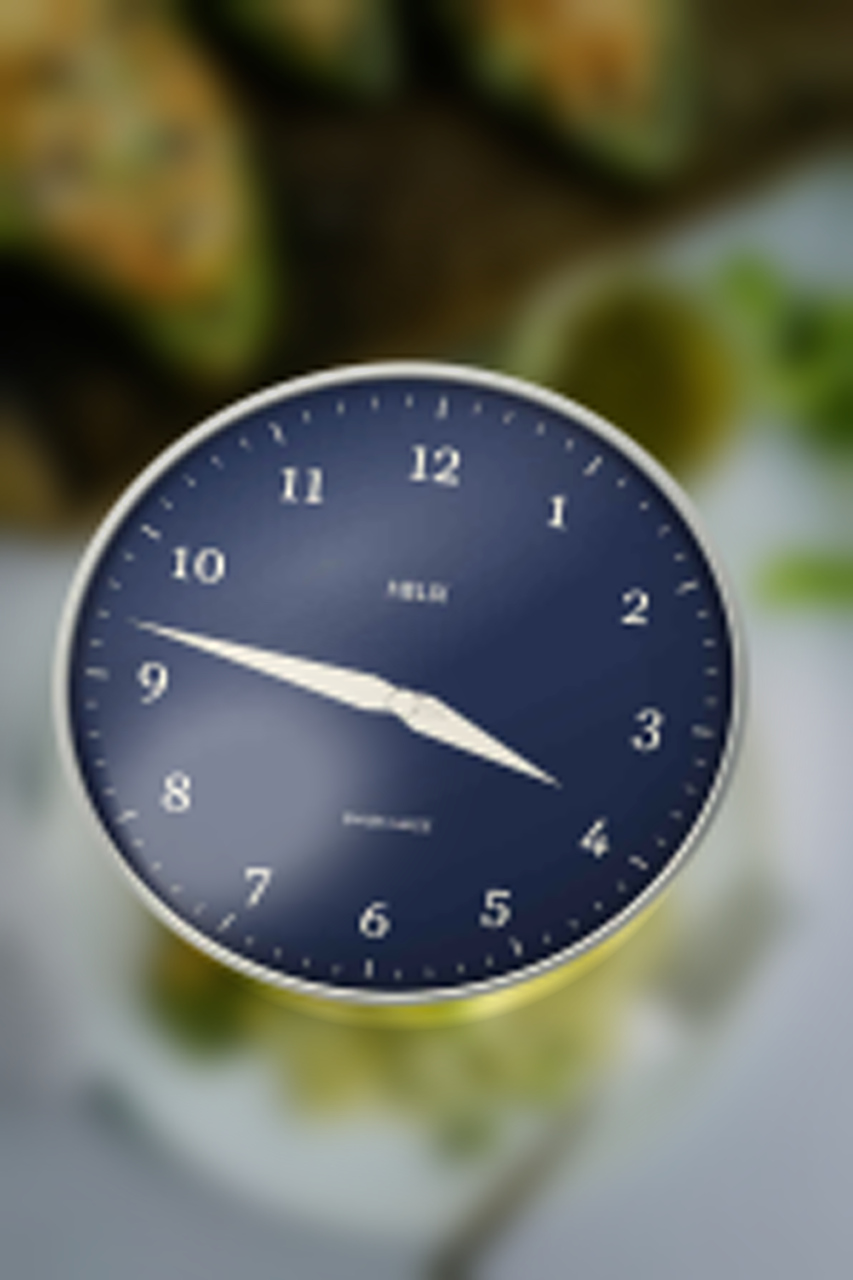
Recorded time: 3:47
